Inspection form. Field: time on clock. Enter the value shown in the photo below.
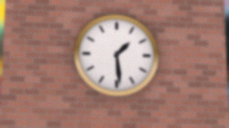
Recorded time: 1:29
